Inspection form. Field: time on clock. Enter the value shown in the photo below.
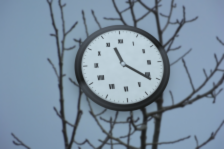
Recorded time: 11:21
